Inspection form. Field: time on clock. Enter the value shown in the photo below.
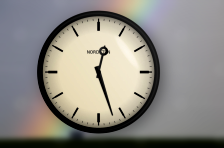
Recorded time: 12:27
